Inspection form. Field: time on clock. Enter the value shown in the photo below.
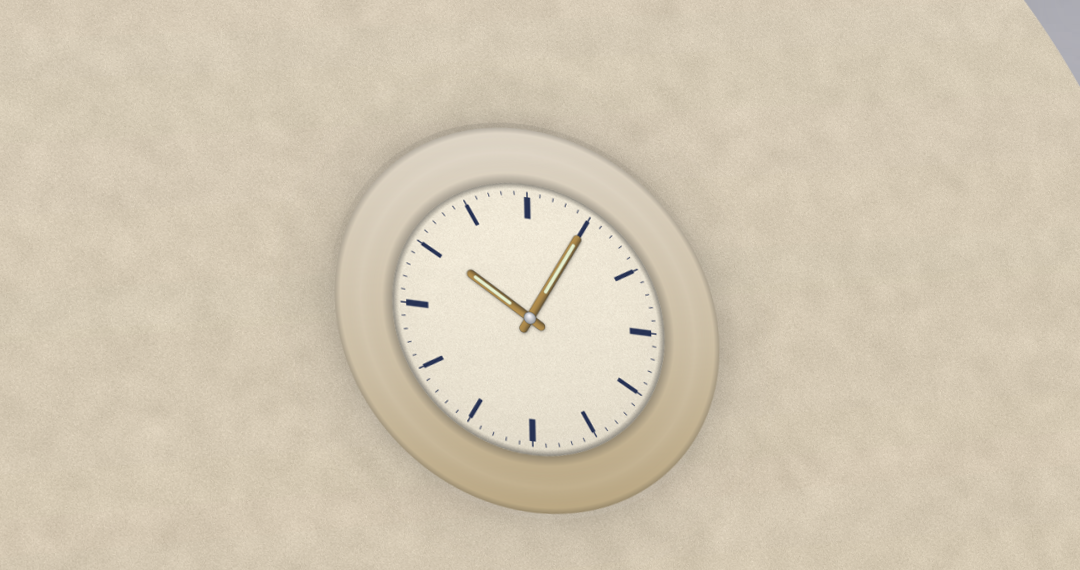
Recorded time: 10:05
